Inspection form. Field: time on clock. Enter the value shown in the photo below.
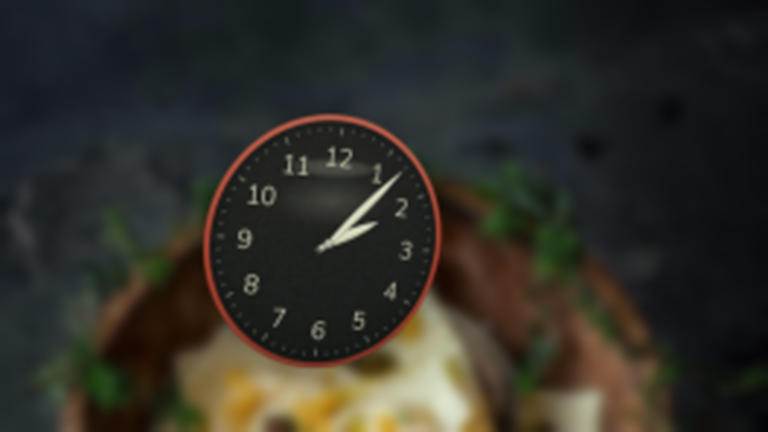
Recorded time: 2:07
